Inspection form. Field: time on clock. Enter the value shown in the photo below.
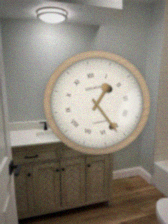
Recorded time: 1:26
